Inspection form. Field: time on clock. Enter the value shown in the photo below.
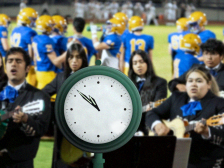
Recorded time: 10:52
